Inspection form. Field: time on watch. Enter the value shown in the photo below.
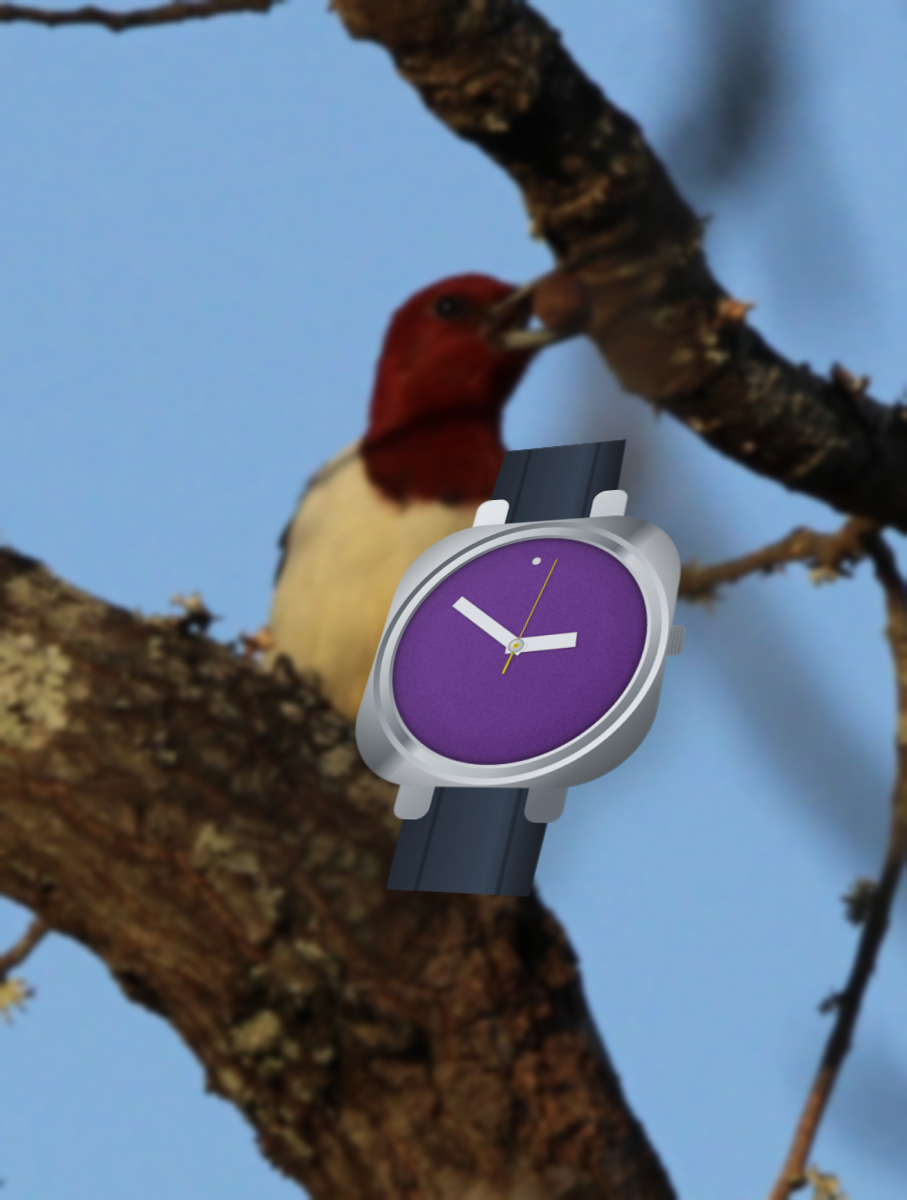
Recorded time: 2:51:02
